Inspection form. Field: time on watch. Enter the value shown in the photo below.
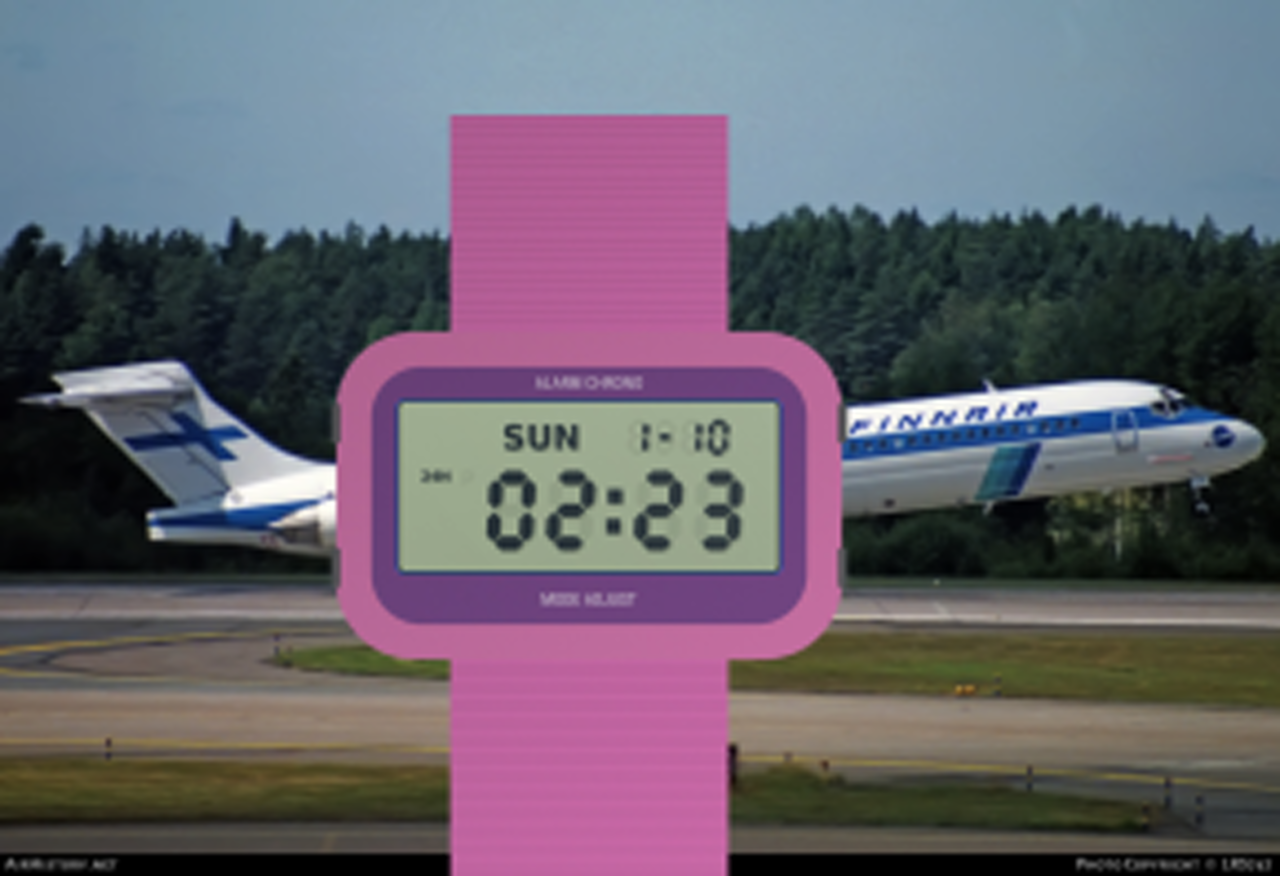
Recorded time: 2:23
